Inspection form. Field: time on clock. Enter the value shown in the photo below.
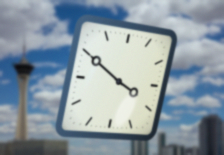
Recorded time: 3:50
